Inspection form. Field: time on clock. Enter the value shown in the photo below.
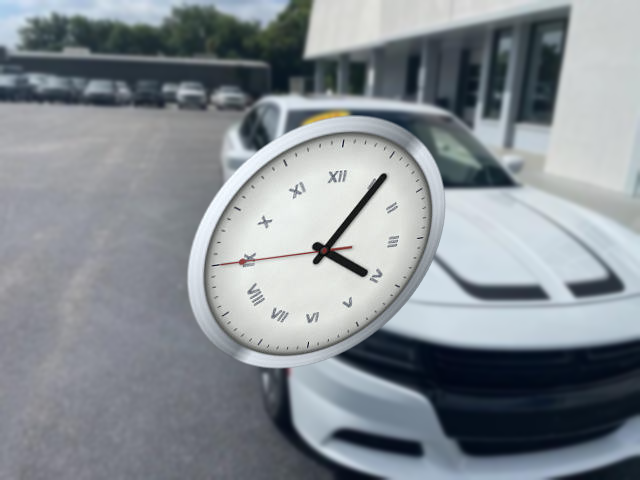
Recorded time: 4:05:45
